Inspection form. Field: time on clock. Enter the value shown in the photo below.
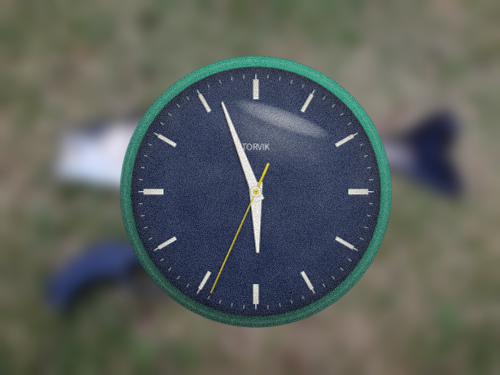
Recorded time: 5:56:34
